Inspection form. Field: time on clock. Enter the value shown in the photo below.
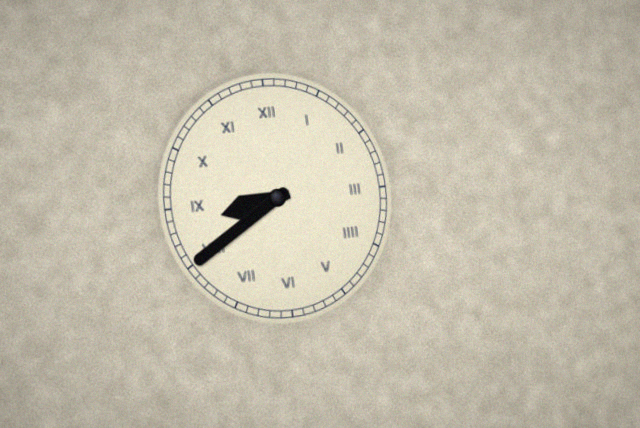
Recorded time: 8:40
